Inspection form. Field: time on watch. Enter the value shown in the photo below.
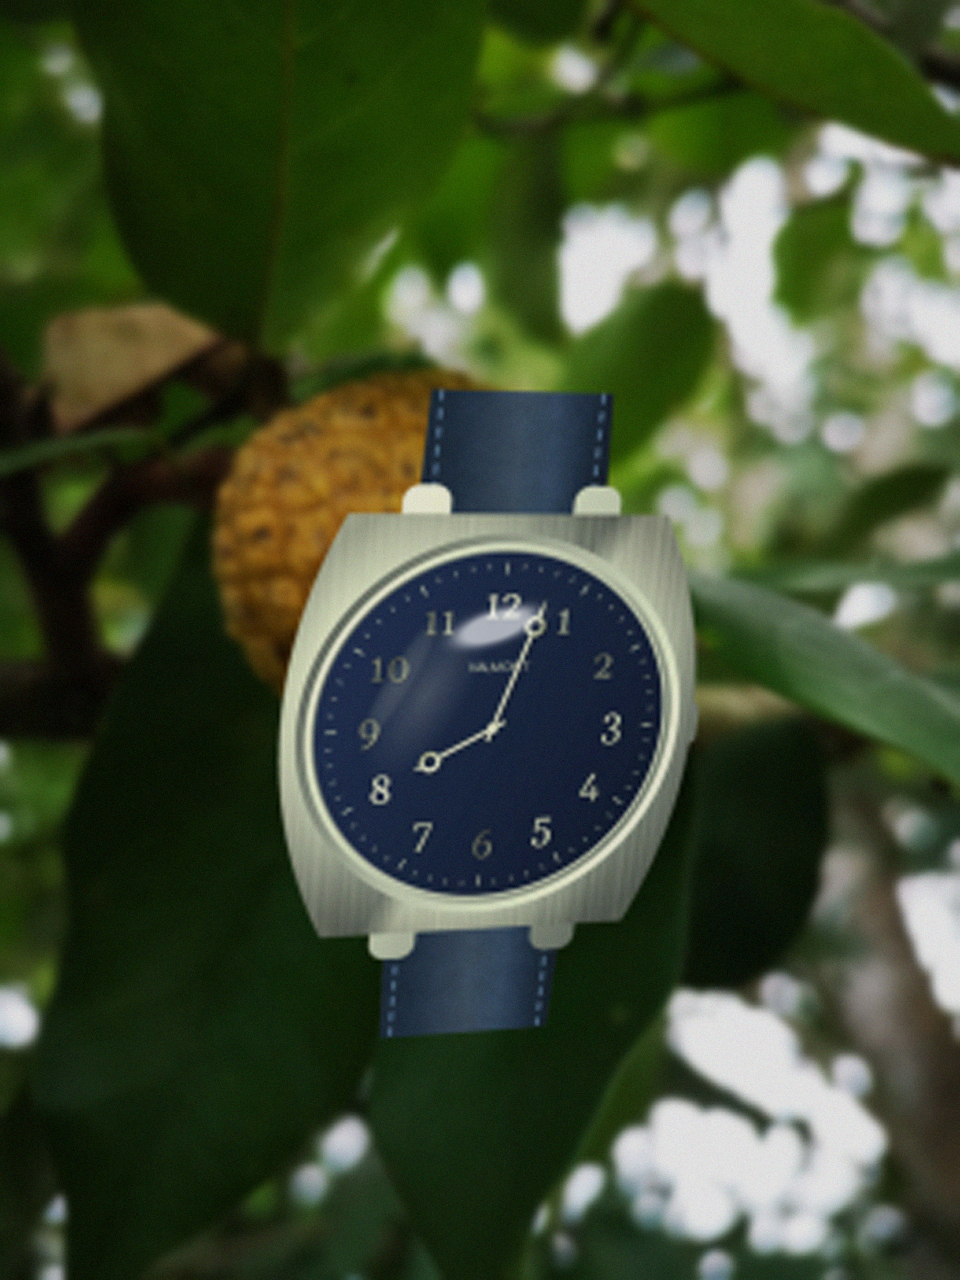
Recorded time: 8:03
